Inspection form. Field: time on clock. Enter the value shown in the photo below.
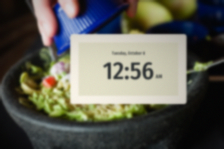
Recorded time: 12:56
